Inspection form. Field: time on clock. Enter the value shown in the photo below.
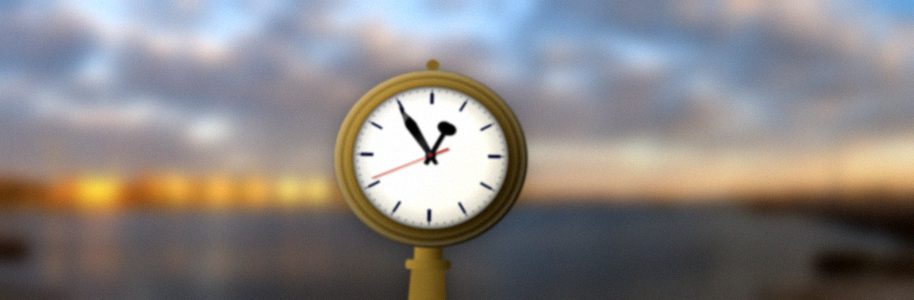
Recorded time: 12:54:41
